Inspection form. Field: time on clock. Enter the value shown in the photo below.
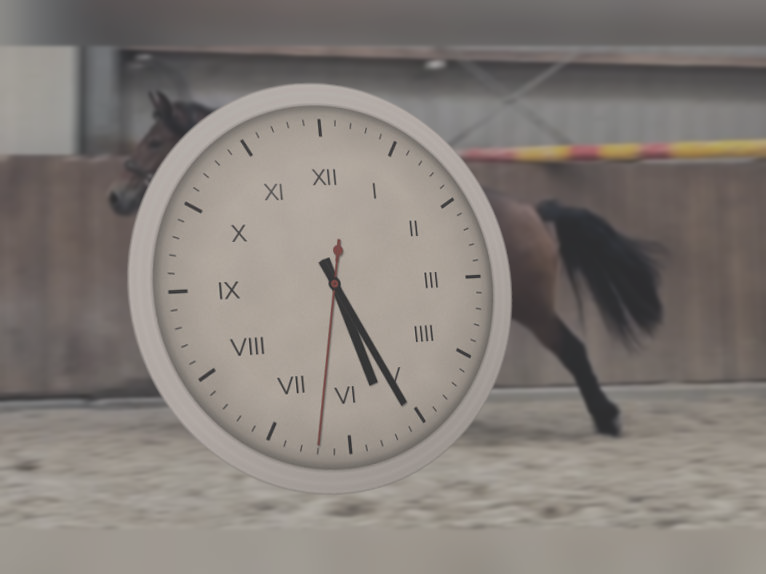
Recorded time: 5:25:32
